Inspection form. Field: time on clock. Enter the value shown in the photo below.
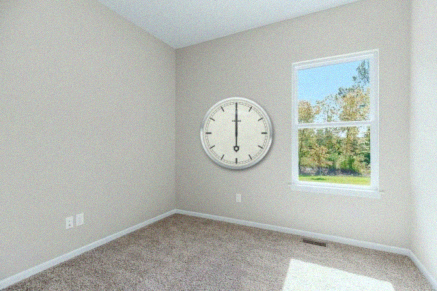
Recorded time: 6:00
